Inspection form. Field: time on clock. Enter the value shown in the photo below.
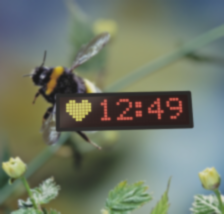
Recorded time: 12:49
